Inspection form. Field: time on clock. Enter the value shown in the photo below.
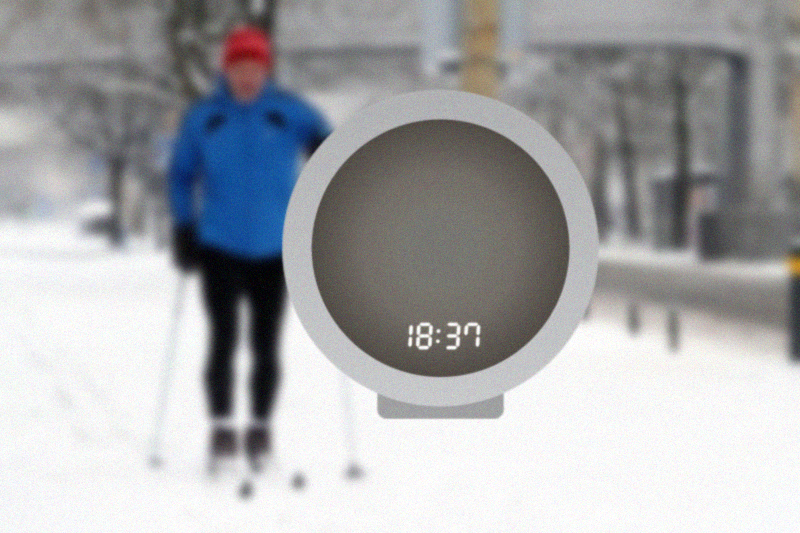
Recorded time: 18:37
